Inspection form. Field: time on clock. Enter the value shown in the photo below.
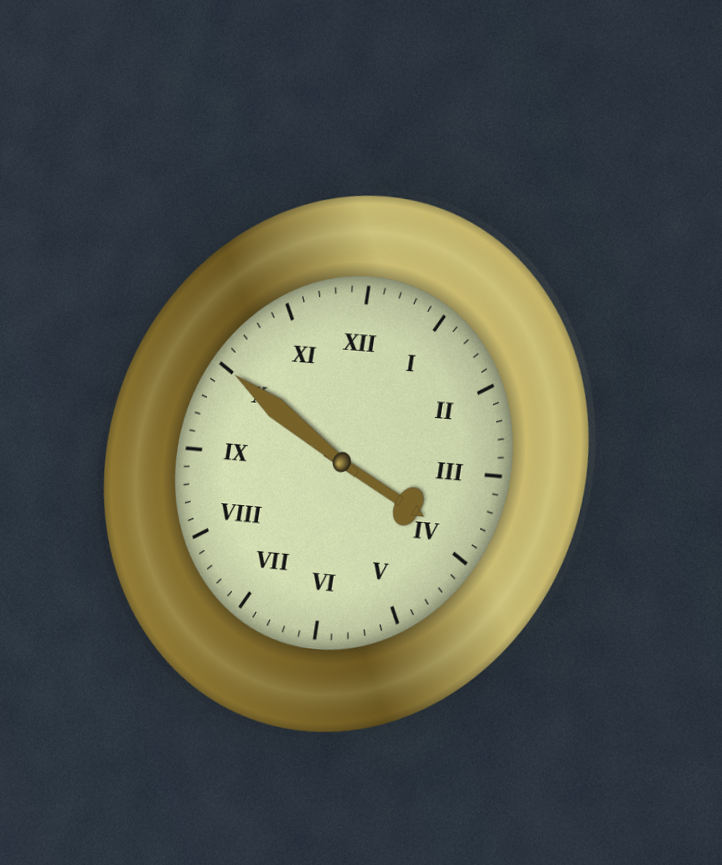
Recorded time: 3:50
